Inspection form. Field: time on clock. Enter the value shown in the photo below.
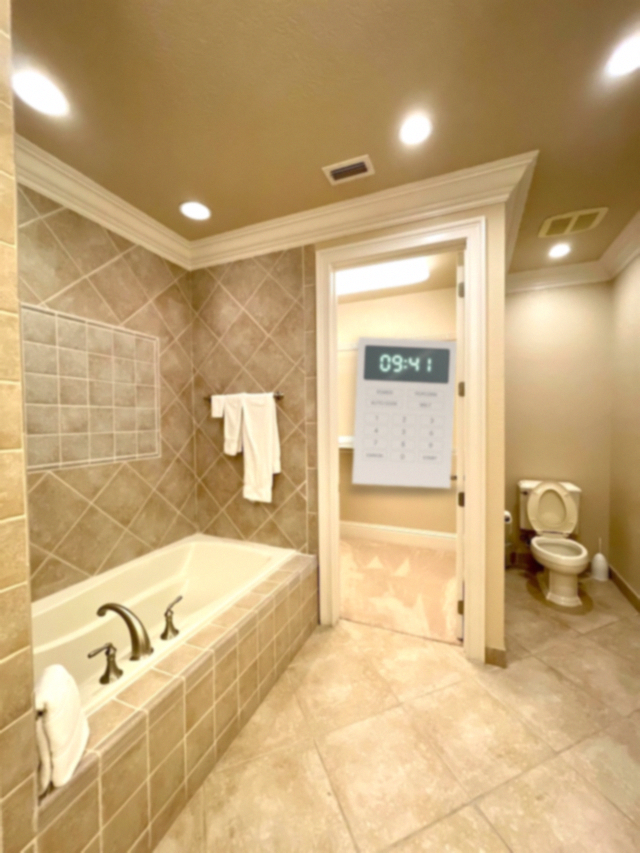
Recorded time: 9:41
